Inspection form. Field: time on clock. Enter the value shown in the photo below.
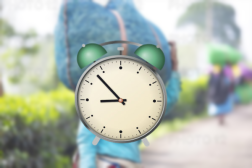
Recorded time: 8:53
